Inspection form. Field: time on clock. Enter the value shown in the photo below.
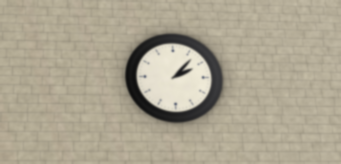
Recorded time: 2:07
